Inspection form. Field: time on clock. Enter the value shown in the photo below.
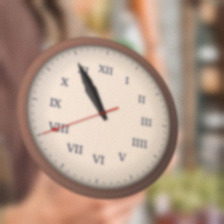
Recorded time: 10:54:40
